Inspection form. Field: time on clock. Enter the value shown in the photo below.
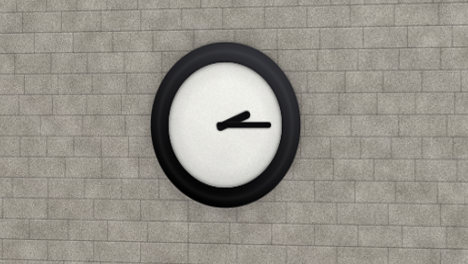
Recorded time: 2:15
